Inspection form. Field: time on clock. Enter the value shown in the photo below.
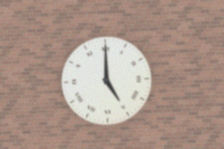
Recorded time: 5:00
